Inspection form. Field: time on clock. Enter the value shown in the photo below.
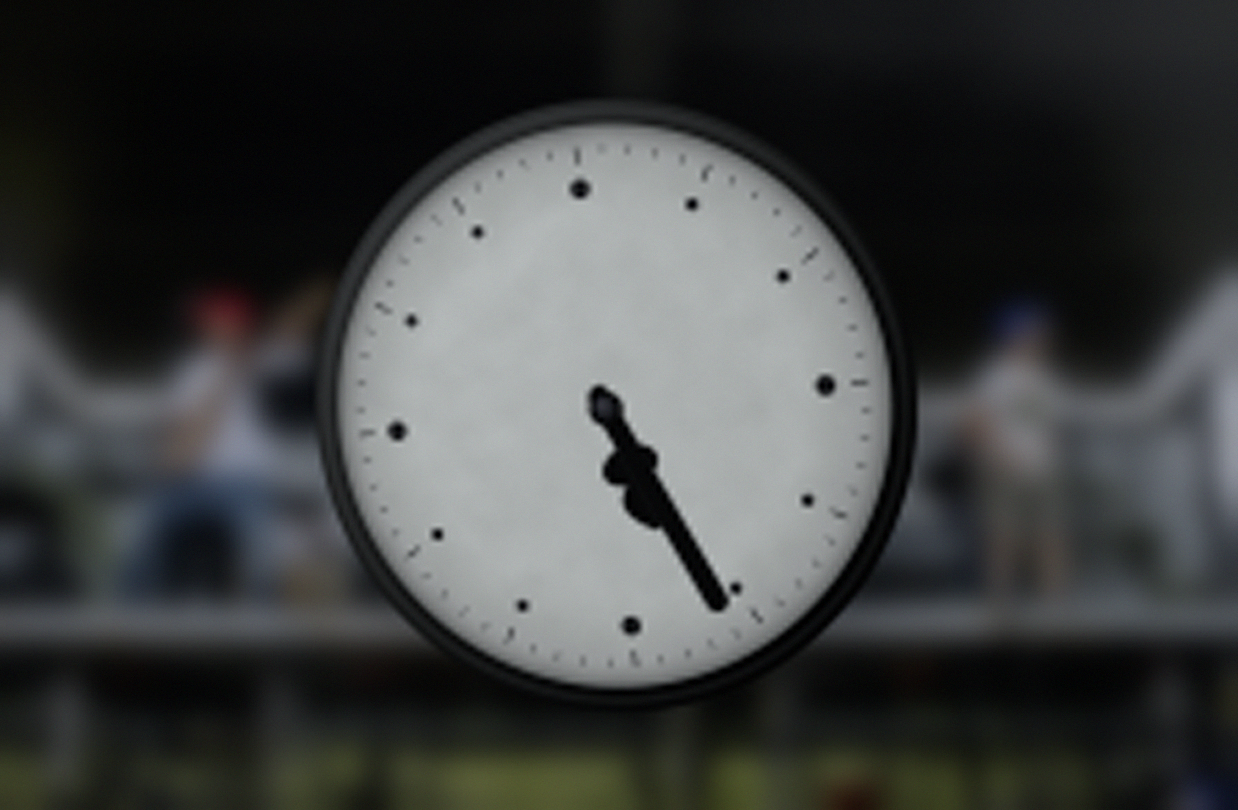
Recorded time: 5:26
